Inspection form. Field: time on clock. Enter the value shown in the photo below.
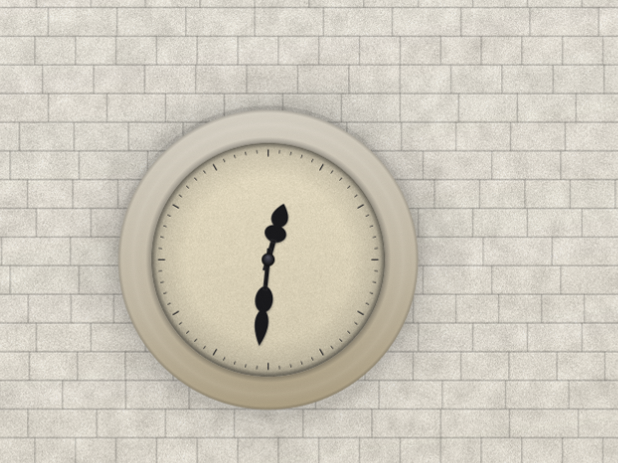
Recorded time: 12:31
